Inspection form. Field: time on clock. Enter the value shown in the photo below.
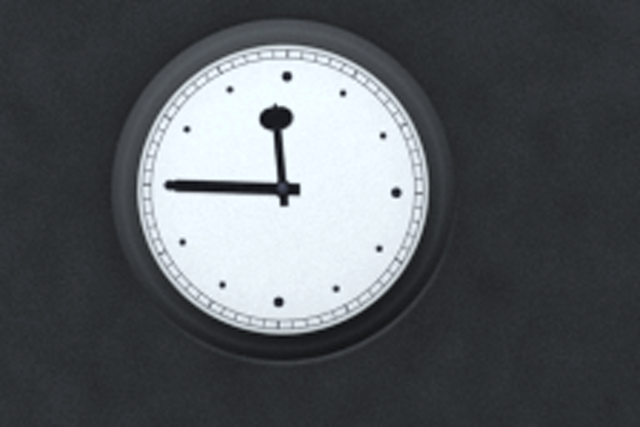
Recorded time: 11:45
